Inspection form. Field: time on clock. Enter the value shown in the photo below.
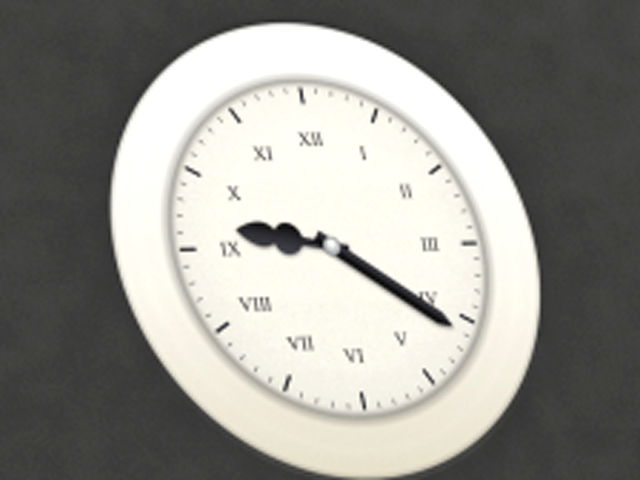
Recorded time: 9:21
